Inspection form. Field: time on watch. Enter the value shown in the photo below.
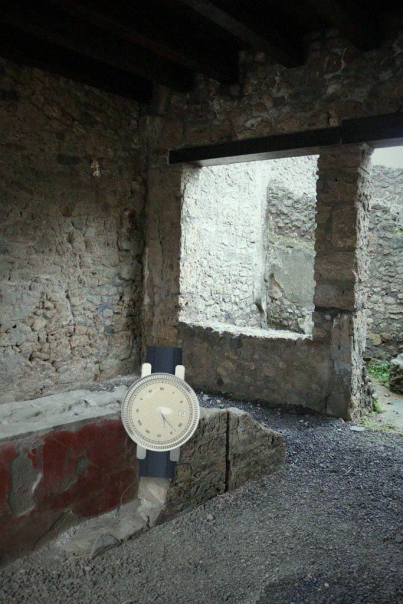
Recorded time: 5:23
